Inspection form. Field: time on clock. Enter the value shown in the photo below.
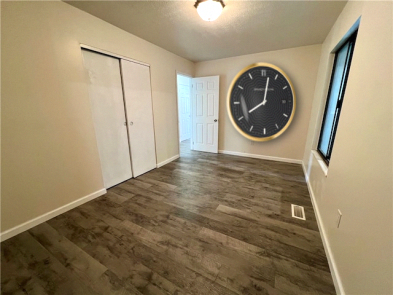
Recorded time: 8:02
